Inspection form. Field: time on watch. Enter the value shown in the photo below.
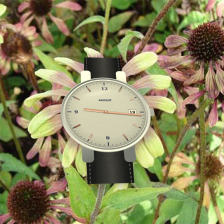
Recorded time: 9:16
